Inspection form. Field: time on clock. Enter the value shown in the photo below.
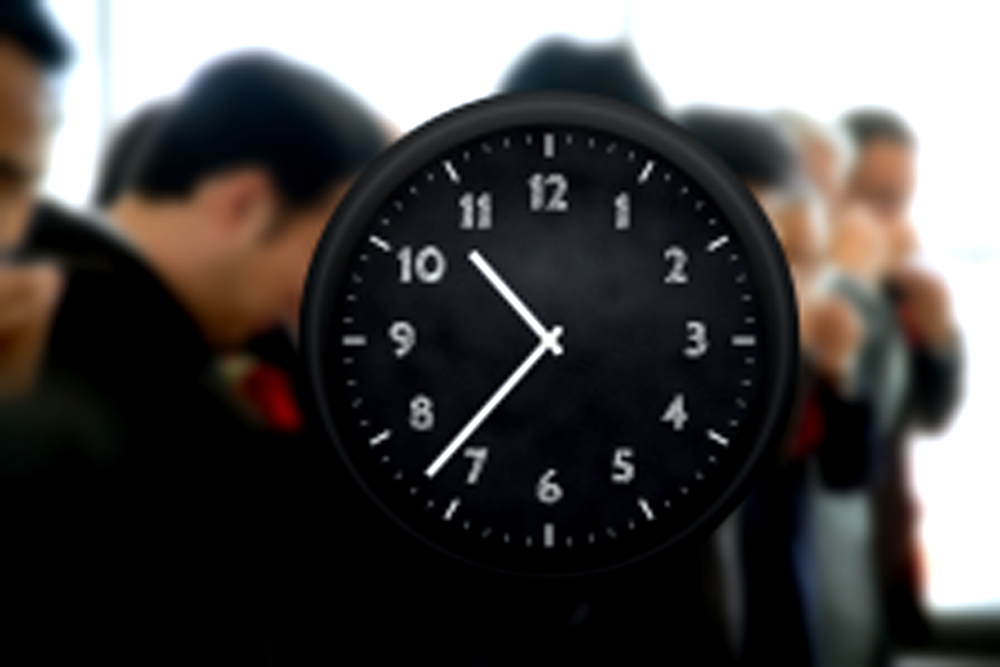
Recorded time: 10:37
